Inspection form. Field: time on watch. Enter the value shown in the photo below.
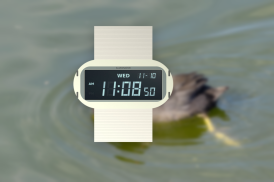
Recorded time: 11:08:50
